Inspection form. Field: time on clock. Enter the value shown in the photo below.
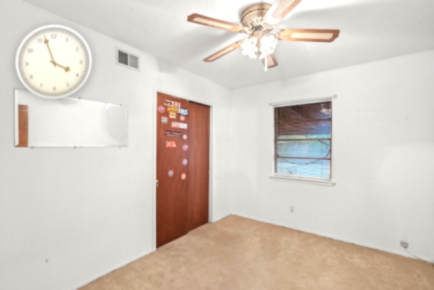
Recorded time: 3:57
